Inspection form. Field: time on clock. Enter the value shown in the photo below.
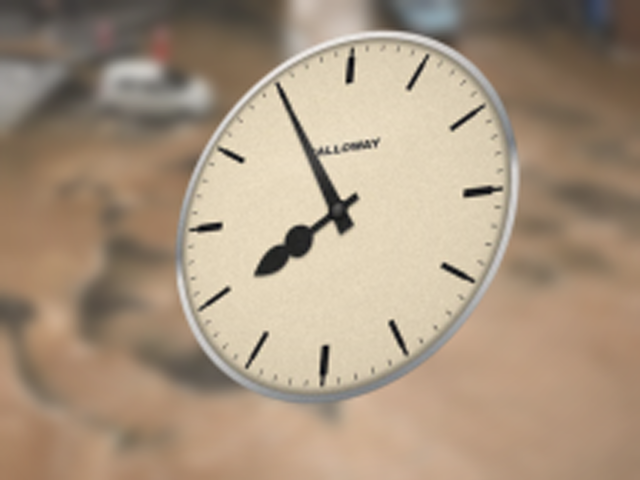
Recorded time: 7:55
